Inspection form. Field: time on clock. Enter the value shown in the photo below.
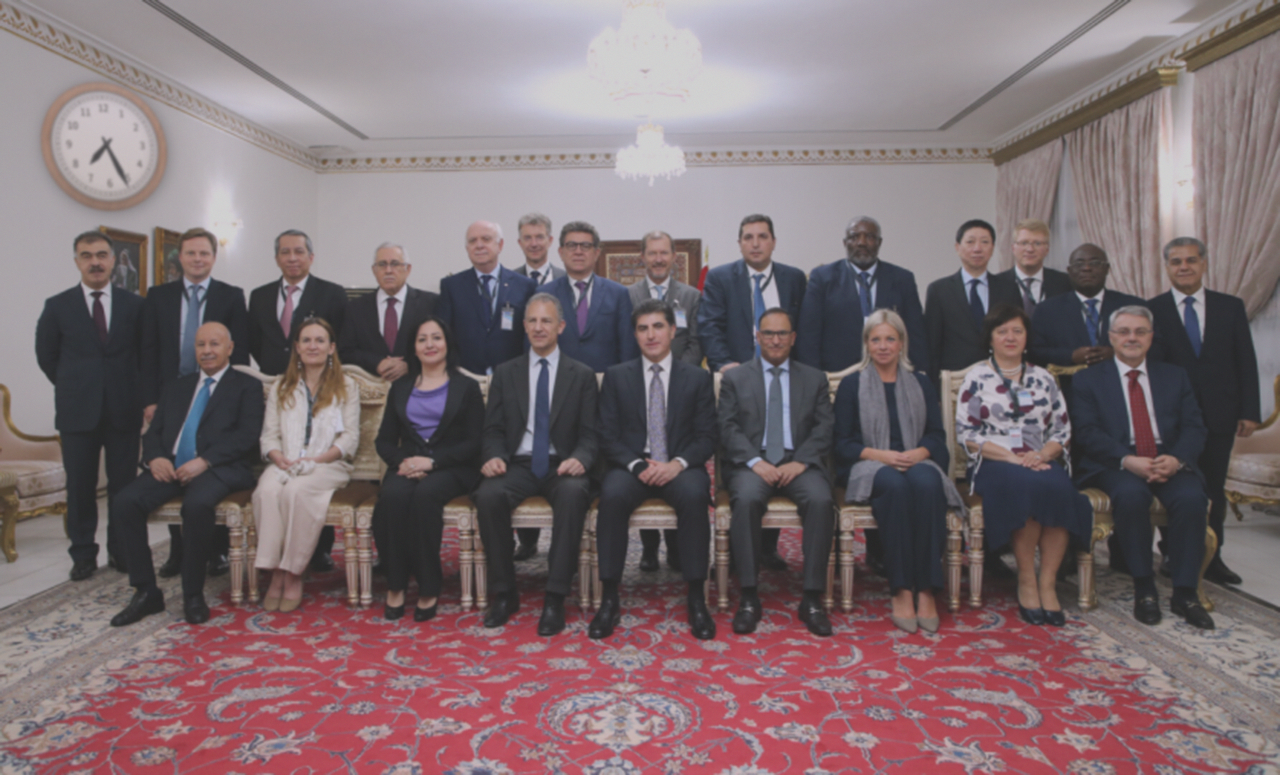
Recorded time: 7:26
